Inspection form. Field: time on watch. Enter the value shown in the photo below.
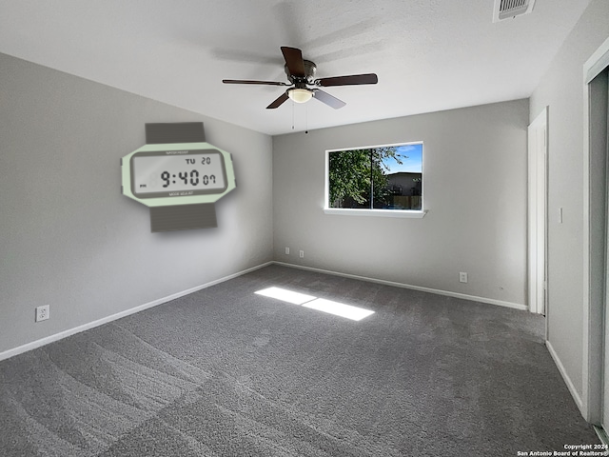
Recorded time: 9:40:07
